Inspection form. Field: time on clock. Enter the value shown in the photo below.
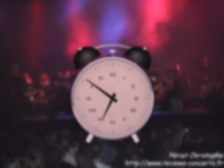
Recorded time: 6:51
